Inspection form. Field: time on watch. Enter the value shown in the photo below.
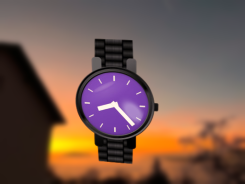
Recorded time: 8:23
